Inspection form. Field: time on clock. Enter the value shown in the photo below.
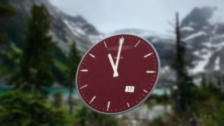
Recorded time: 11:00
